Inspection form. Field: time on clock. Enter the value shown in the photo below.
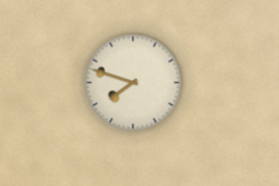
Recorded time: 7:48
